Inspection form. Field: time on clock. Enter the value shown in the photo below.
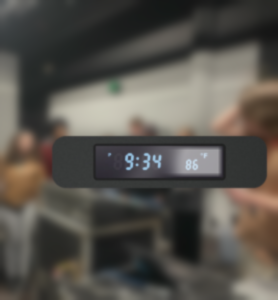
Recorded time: 9:34
